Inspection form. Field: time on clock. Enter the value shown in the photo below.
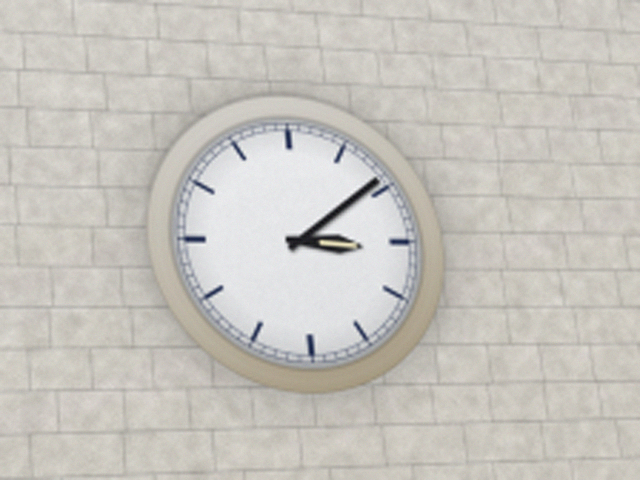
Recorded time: 3:09
